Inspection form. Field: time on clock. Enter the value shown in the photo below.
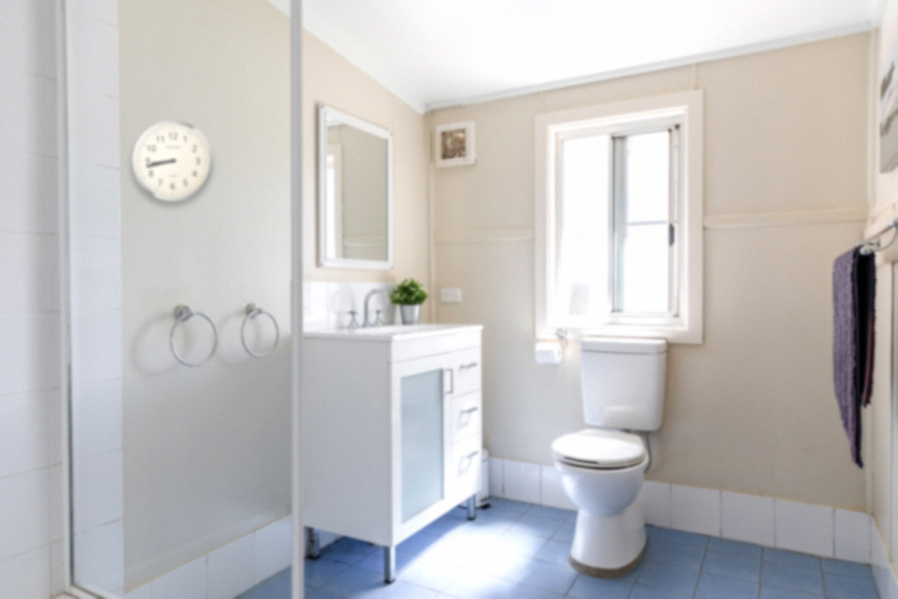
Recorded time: 8:43
